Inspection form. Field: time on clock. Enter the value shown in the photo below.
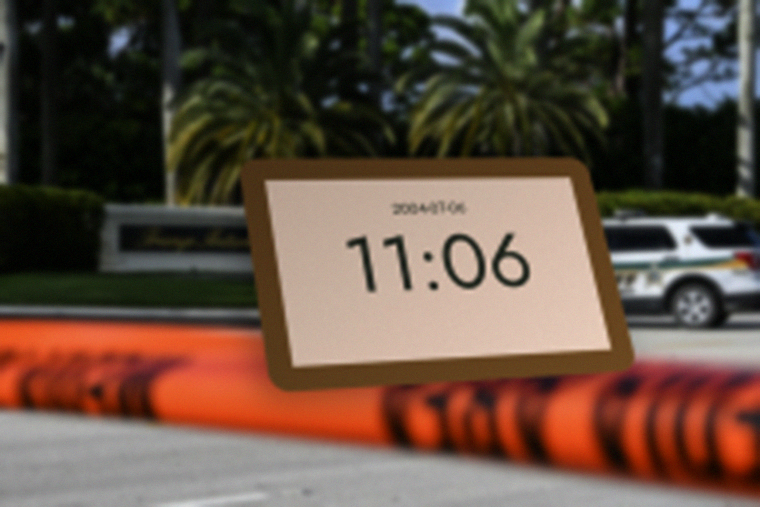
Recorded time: 11:06
